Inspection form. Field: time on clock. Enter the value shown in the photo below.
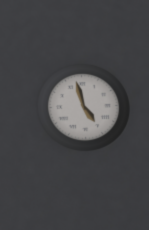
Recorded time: 4:58
